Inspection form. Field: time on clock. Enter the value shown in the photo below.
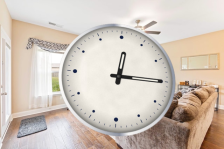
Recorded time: 12:15
